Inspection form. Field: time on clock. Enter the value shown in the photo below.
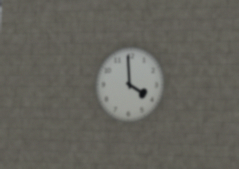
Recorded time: 3:59
